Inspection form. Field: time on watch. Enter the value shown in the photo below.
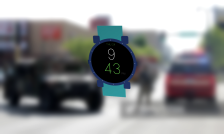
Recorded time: 9:43
